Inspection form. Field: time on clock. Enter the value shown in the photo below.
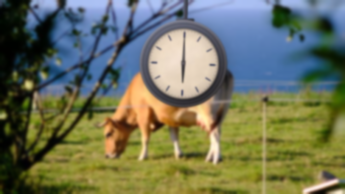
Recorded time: 6:00
